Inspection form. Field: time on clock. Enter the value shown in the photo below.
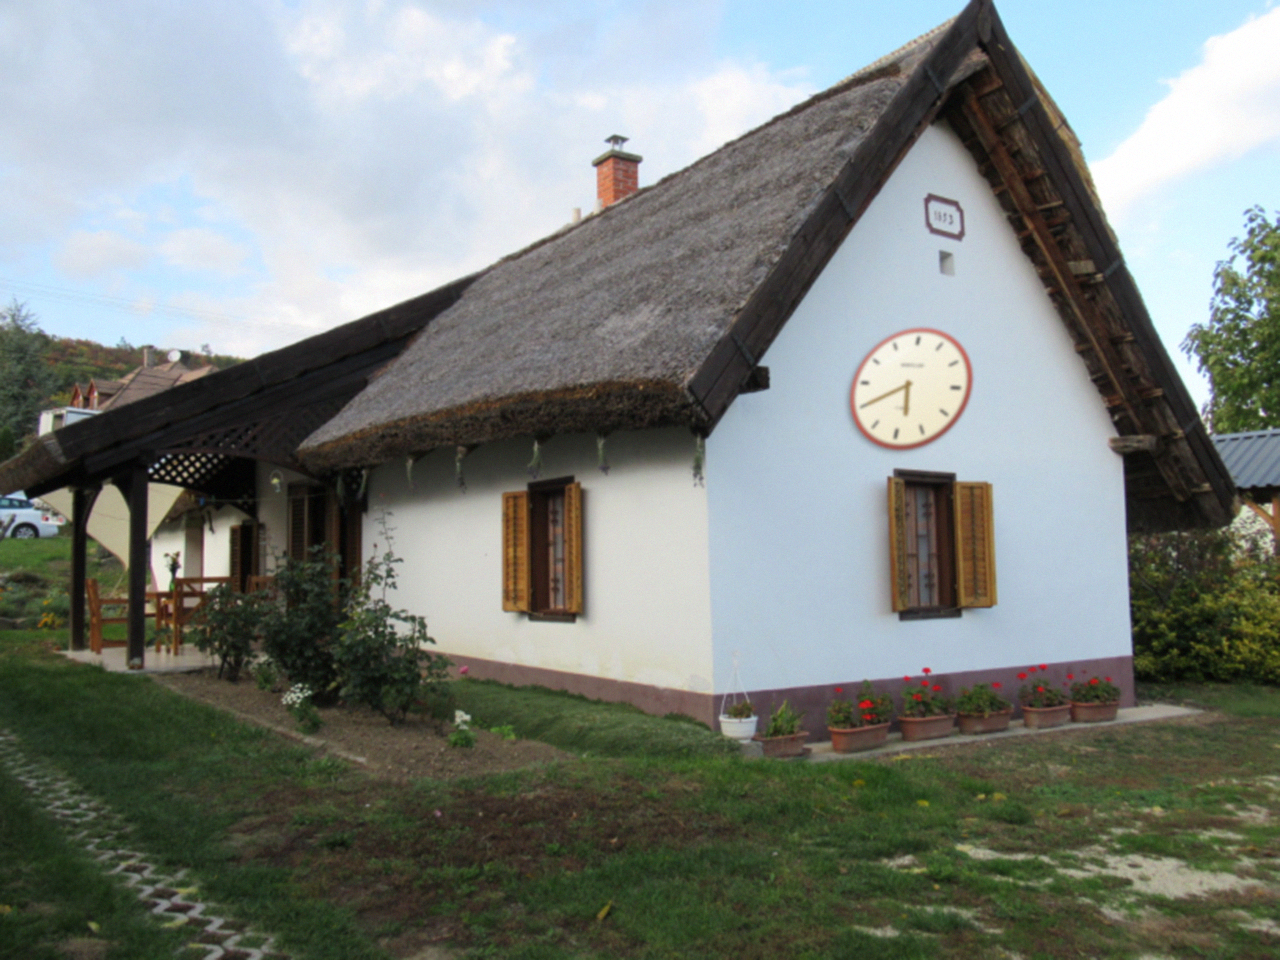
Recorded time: 5:40
